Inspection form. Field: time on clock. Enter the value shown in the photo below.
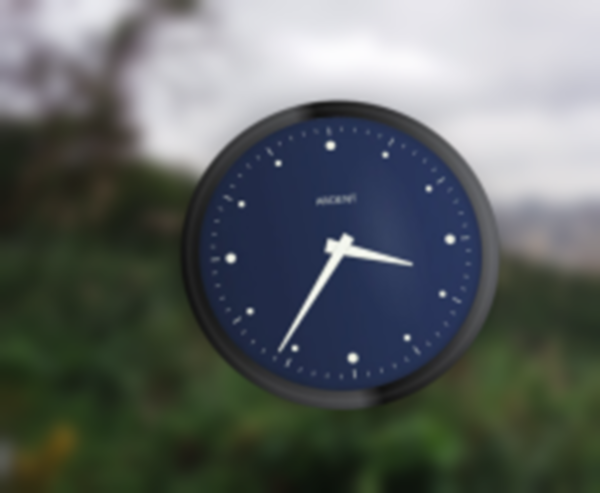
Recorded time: 3:36
